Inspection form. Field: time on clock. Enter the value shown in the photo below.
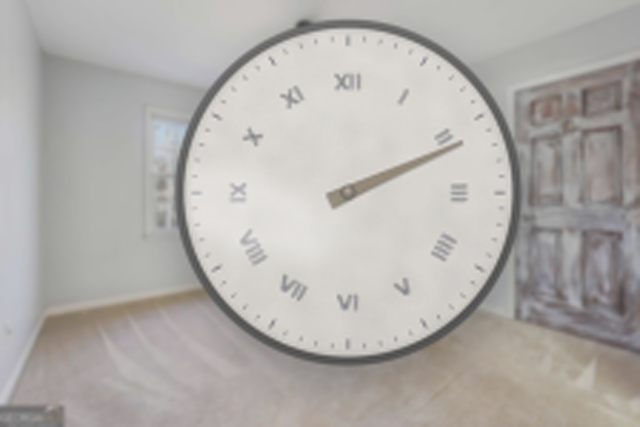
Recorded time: 2:11
